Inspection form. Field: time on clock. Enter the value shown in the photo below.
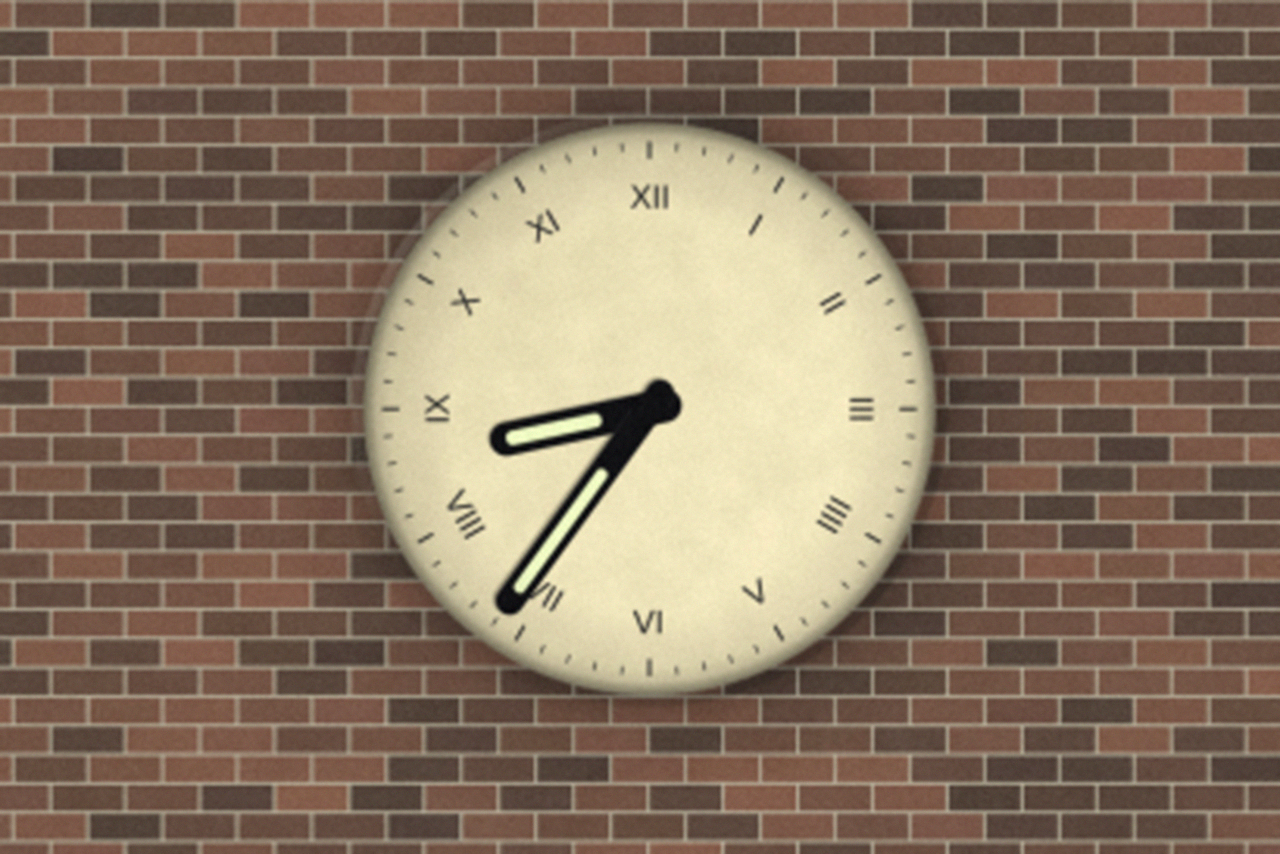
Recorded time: 8:36
